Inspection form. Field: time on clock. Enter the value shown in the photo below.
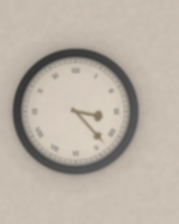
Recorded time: 3:23
